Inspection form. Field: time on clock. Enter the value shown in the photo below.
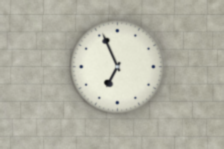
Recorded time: 6:56
